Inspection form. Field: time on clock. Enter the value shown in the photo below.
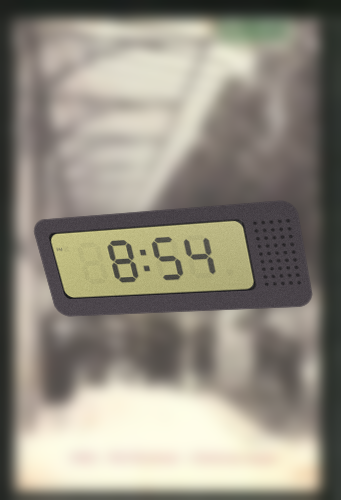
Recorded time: 8:54
